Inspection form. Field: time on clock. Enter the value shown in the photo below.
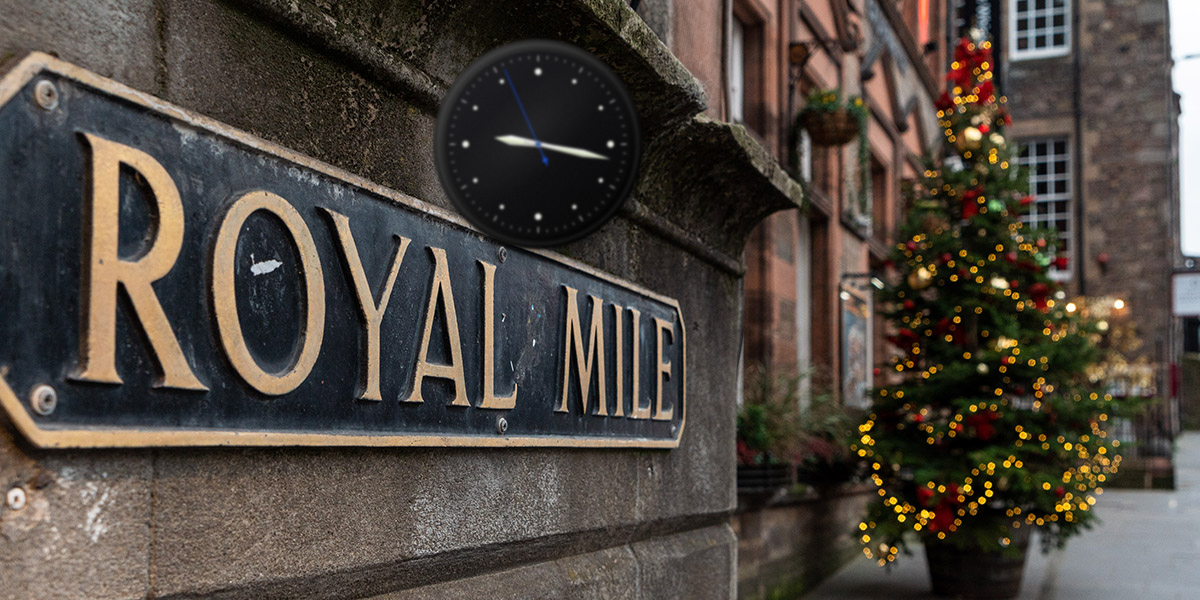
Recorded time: 9:16:56
